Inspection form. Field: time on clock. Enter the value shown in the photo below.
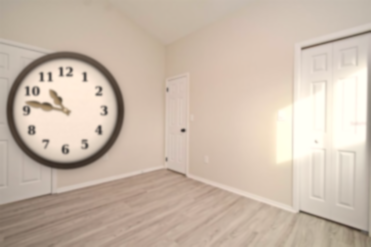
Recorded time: 10:47
